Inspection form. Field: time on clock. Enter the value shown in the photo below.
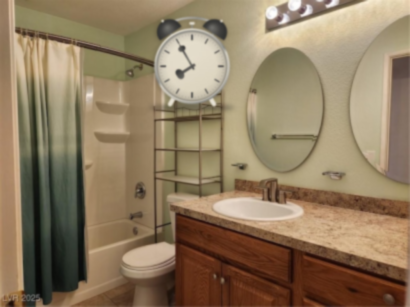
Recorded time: 7:55
